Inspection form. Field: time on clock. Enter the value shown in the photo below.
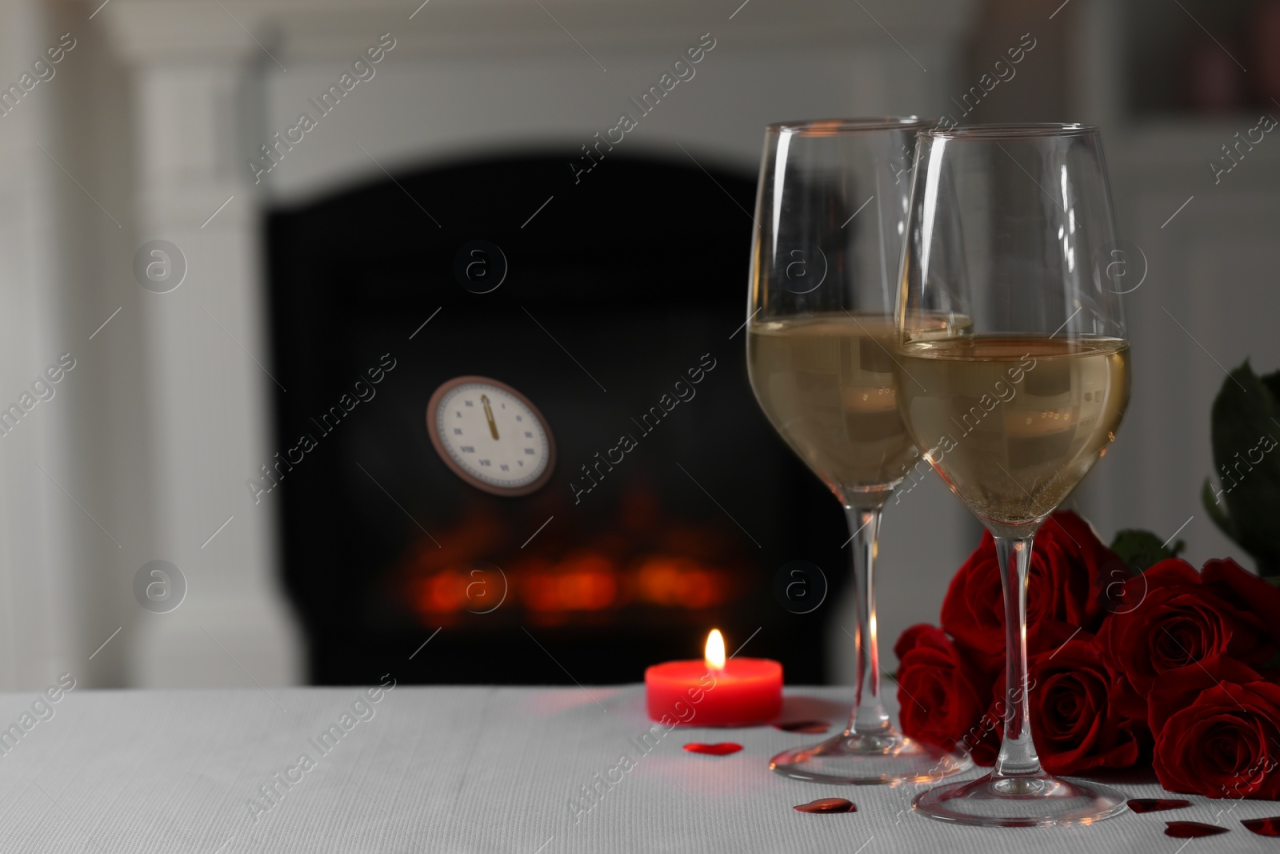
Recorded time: 12:00
